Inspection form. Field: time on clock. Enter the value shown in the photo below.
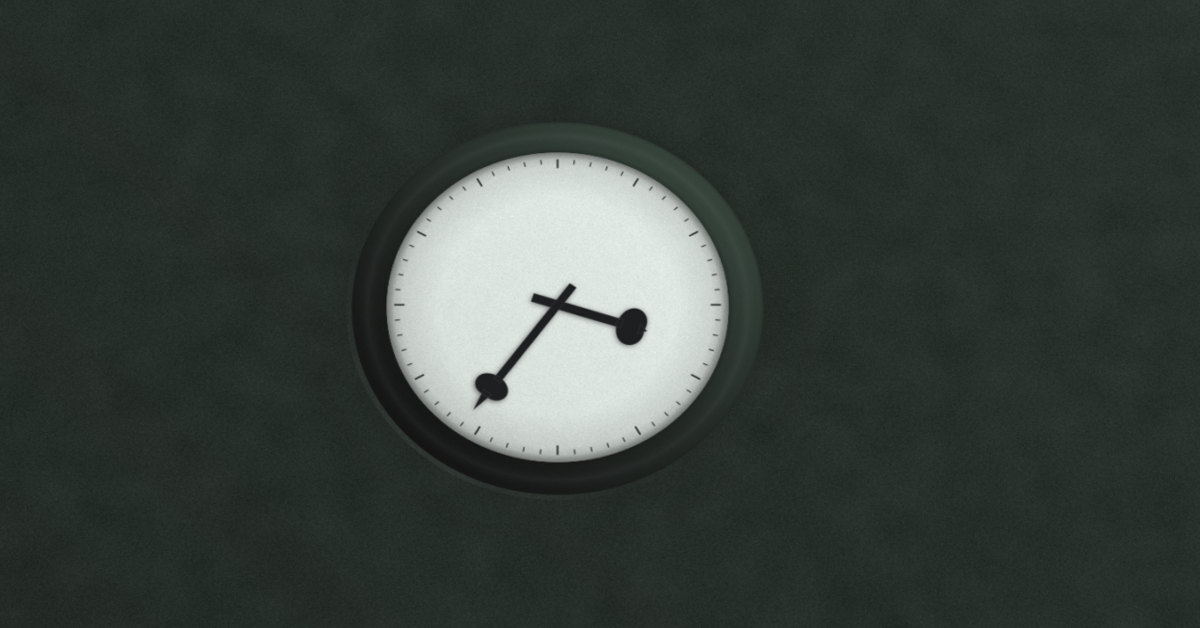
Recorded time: 3:36
